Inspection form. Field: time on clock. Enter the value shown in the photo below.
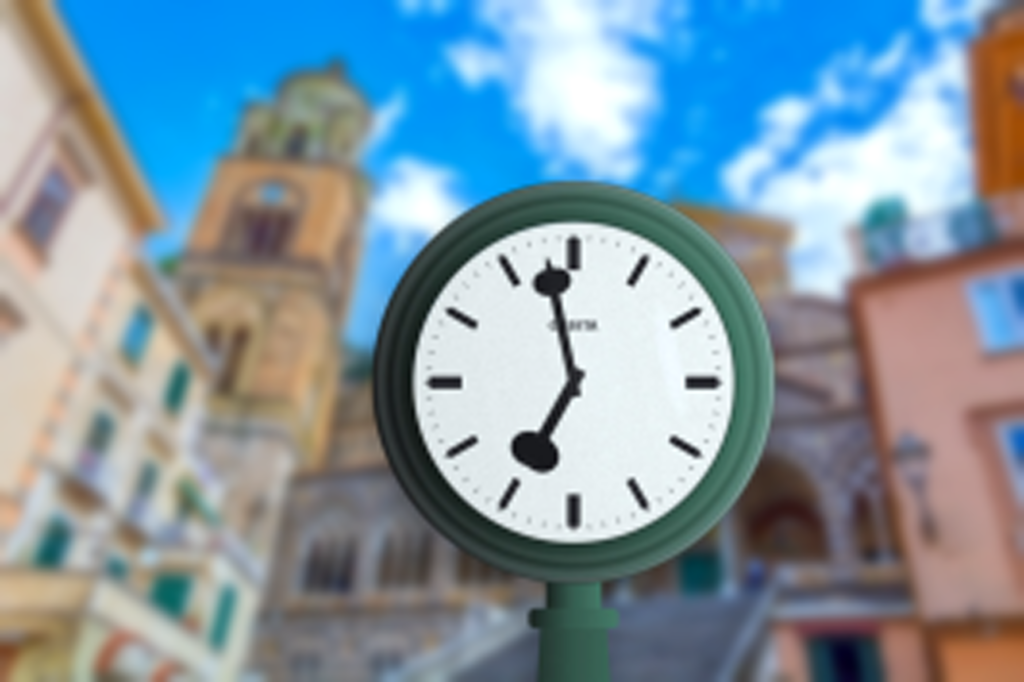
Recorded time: 6:58
